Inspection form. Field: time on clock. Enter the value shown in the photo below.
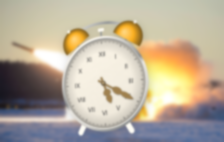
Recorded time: 5:20
